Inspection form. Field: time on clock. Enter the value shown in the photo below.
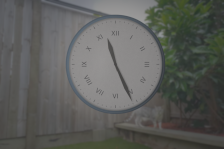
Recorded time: 11:26
